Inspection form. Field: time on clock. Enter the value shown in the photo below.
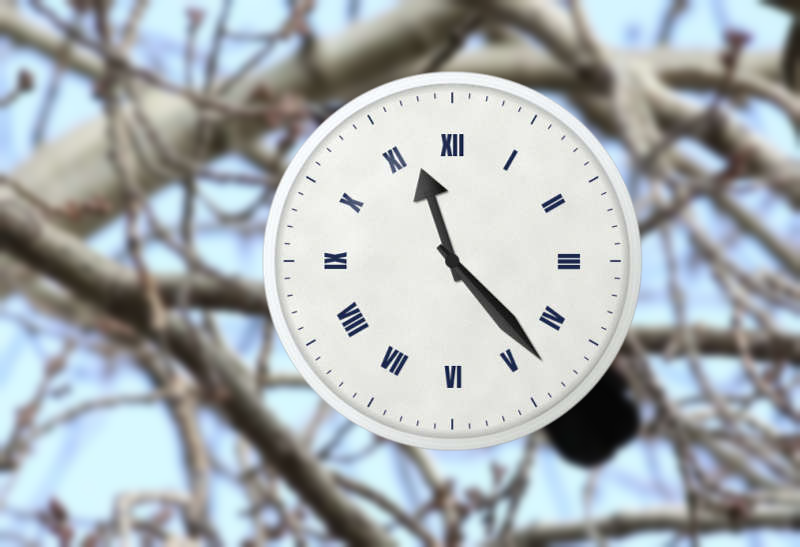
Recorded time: 11:23
